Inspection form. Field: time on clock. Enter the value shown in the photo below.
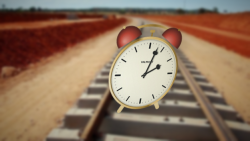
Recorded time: 2:03
